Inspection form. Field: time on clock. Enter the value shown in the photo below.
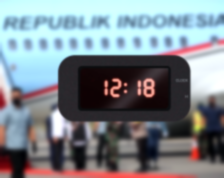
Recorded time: 12:18
